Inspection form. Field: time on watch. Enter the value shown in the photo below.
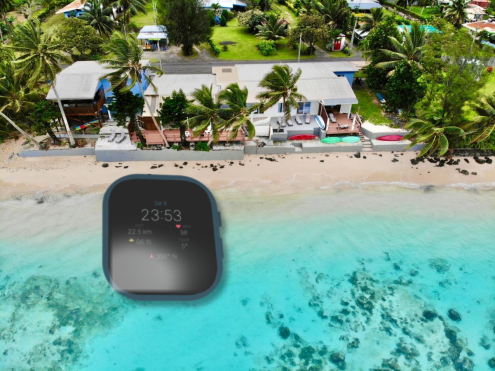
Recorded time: 23:53
